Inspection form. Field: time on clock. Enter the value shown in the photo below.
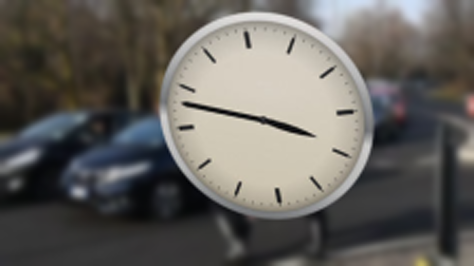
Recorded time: 3:48
